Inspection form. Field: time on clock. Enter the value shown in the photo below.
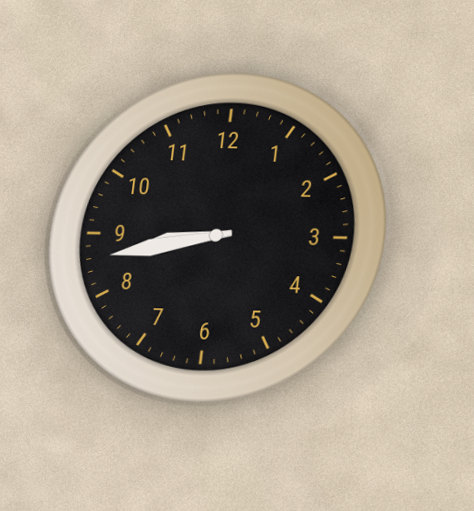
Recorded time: 8:43
